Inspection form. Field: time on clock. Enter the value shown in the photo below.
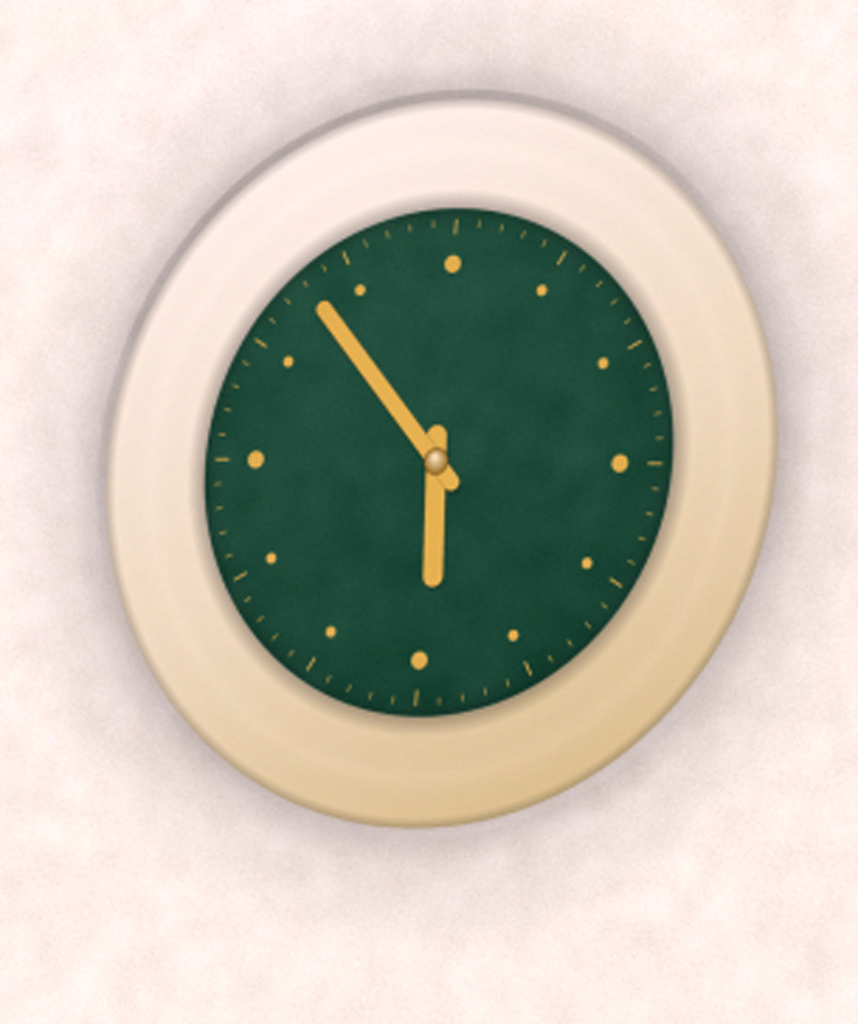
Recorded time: 5:53
